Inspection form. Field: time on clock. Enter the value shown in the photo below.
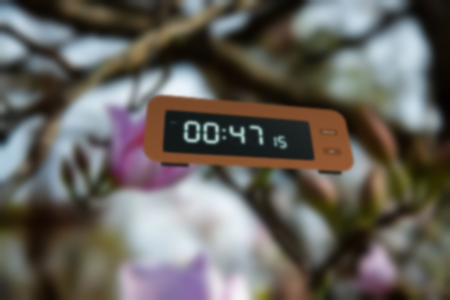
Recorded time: 0:47
